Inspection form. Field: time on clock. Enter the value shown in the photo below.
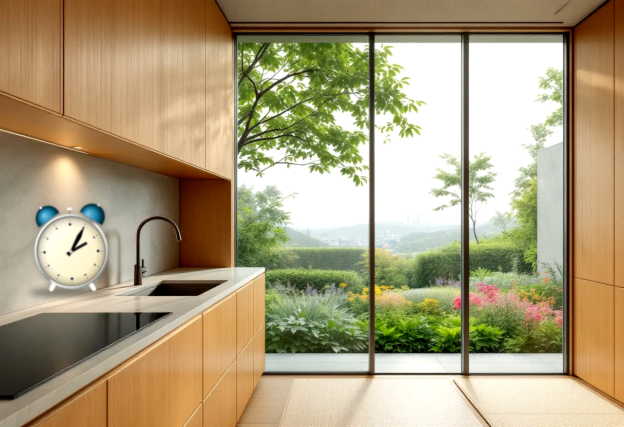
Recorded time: 2:05
